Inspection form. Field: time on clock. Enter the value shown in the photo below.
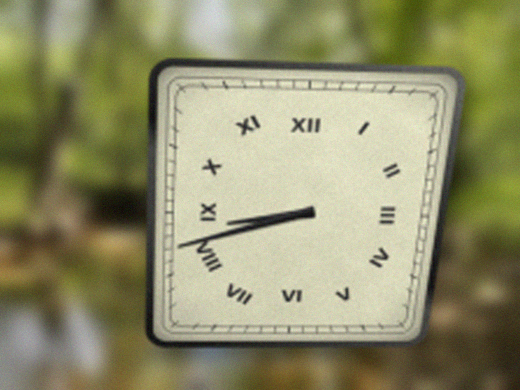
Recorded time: 8:42
